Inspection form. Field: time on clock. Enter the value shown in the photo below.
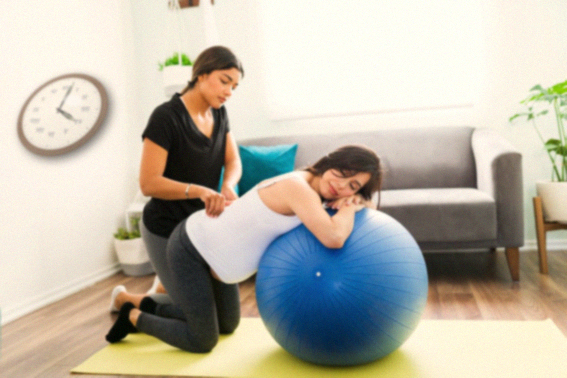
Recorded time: 4:02
